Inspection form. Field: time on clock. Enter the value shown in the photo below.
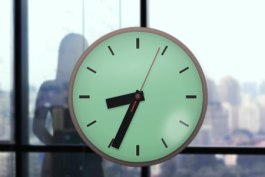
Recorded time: 8:34:04
